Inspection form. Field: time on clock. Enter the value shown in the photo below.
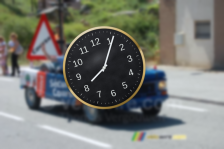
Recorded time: 8:06
